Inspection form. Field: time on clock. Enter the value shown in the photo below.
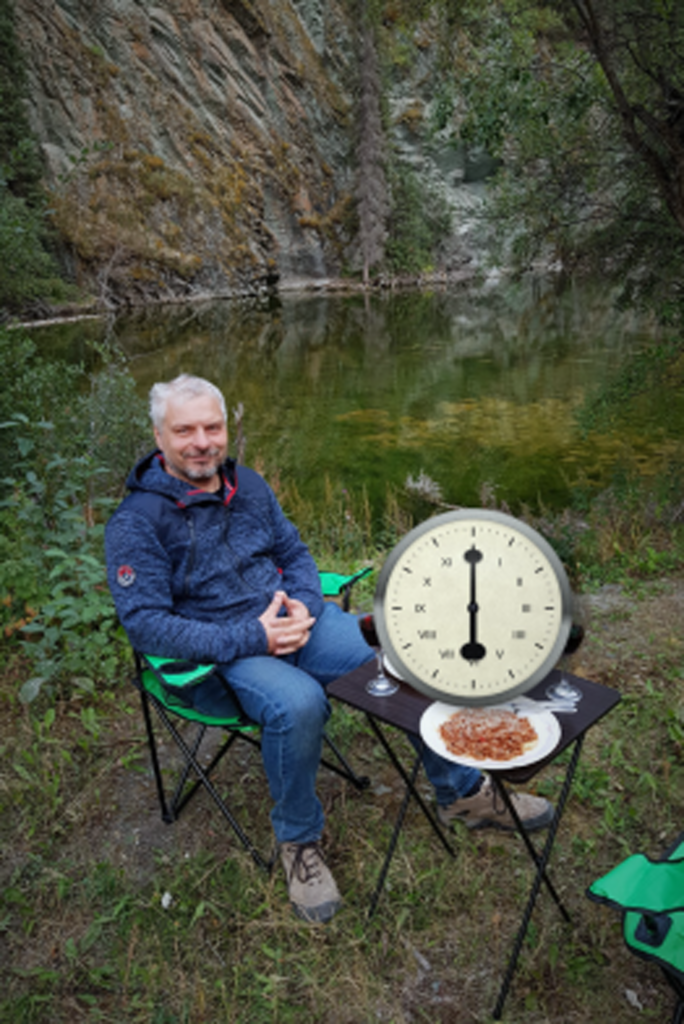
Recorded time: 6:00
